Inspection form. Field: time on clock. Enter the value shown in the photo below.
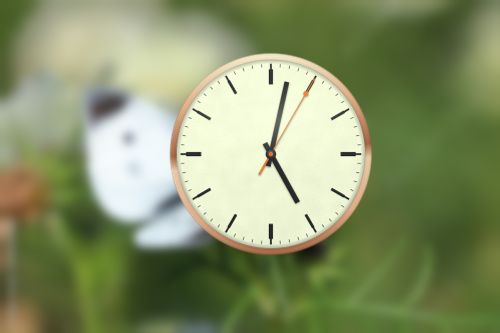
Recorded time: 5:02:05
